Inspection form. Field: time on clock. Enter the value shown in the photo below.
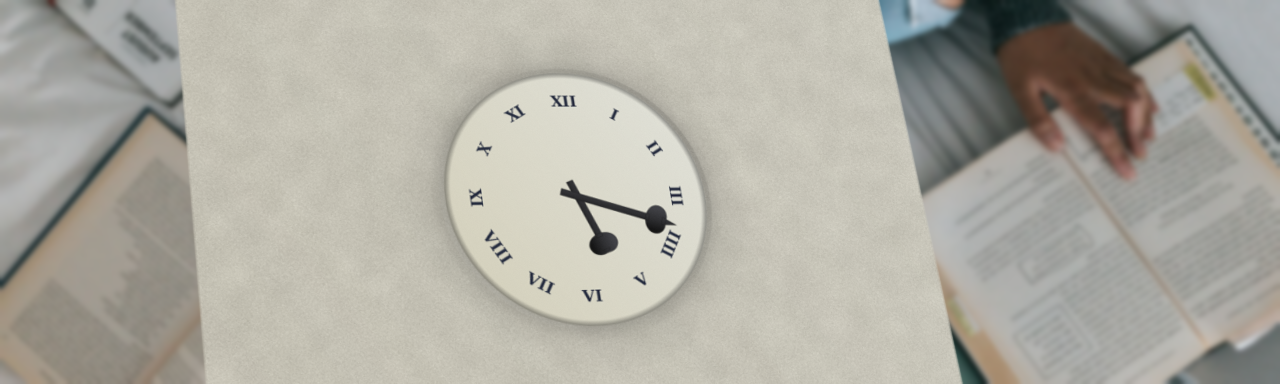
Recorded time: 5:18
